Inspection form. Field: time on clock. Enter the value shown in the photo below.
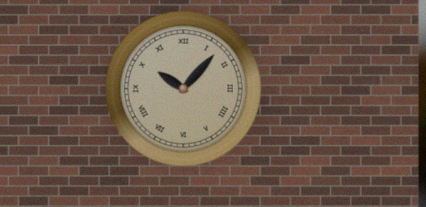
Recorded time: 10:07
